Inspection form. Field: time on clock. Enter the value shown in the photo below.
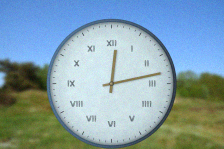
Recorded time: 12:13
